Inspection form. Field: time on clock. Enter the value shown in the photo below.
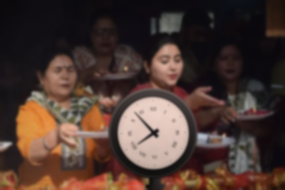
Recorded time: 7:53
